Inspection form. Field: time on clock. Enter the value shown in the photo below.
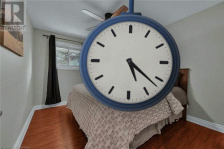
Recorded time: 5:22
